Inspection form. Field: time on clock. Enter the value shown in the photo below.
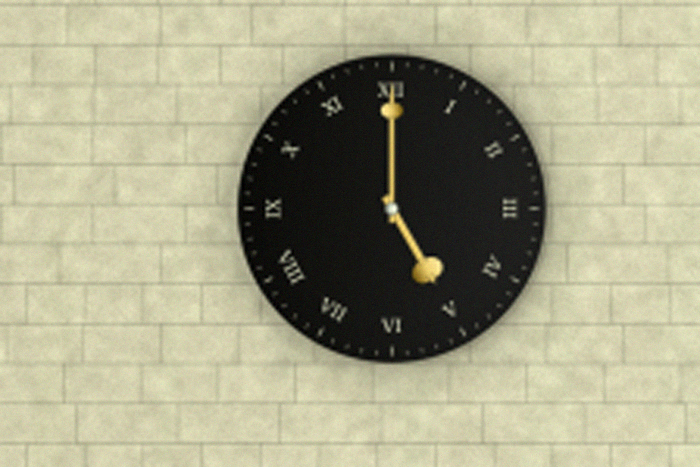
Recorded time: 5:00
